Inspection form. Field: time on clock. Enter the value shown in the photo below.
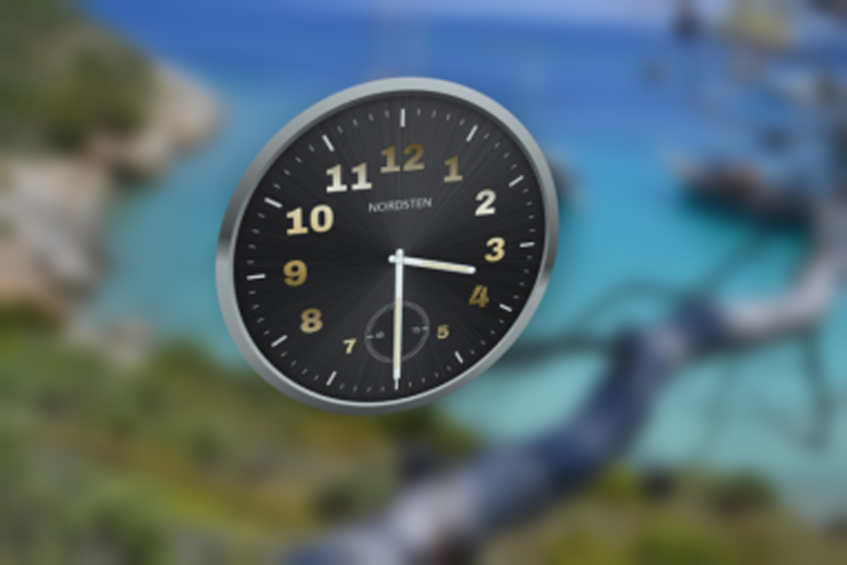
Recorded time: 3:30
